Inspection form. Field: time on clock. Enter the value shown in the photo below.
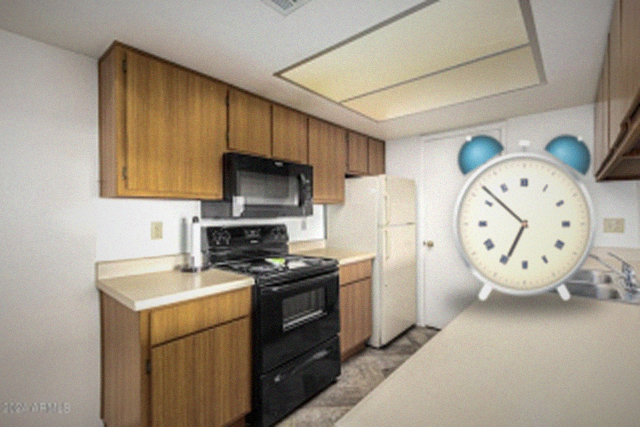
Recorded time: 6:52
